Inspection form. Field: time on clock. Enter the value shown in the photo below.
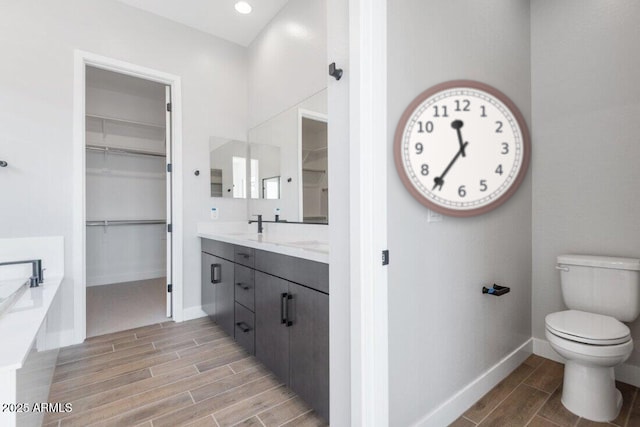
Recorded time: 11:36
